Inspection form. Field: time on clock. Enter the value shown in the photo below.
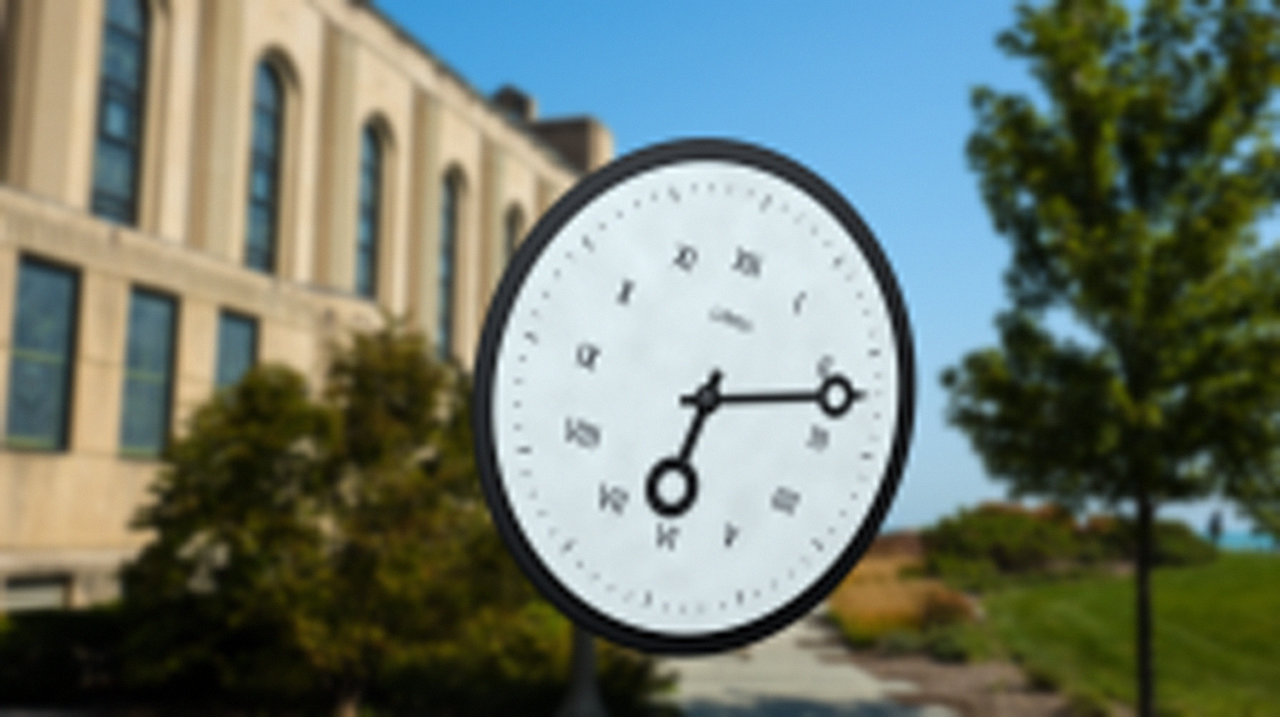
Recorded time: 6:12
